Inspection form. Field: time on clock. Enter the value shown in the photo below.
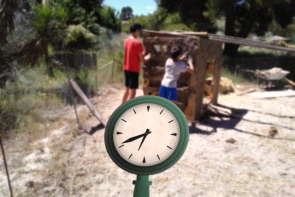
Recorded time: 6:41
